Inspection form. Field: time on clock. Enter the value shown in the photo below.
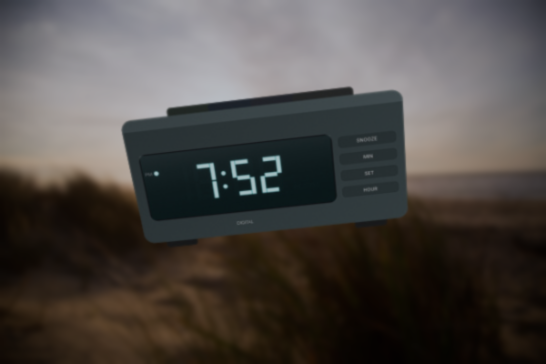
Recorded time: 7:52
